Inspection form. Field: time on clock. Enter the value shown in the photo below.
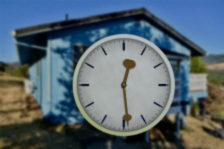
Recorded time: 12:29
